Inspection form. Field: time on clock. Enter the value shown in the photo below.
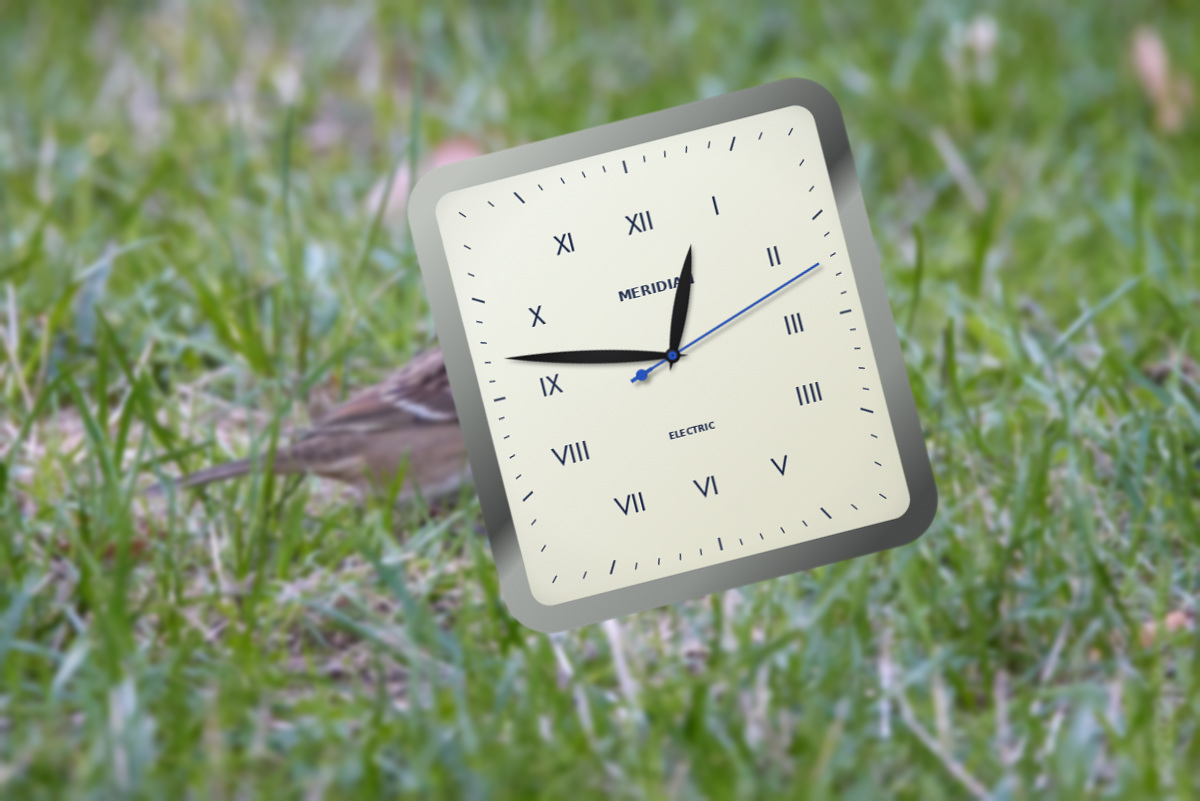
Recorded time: 12:47:12
